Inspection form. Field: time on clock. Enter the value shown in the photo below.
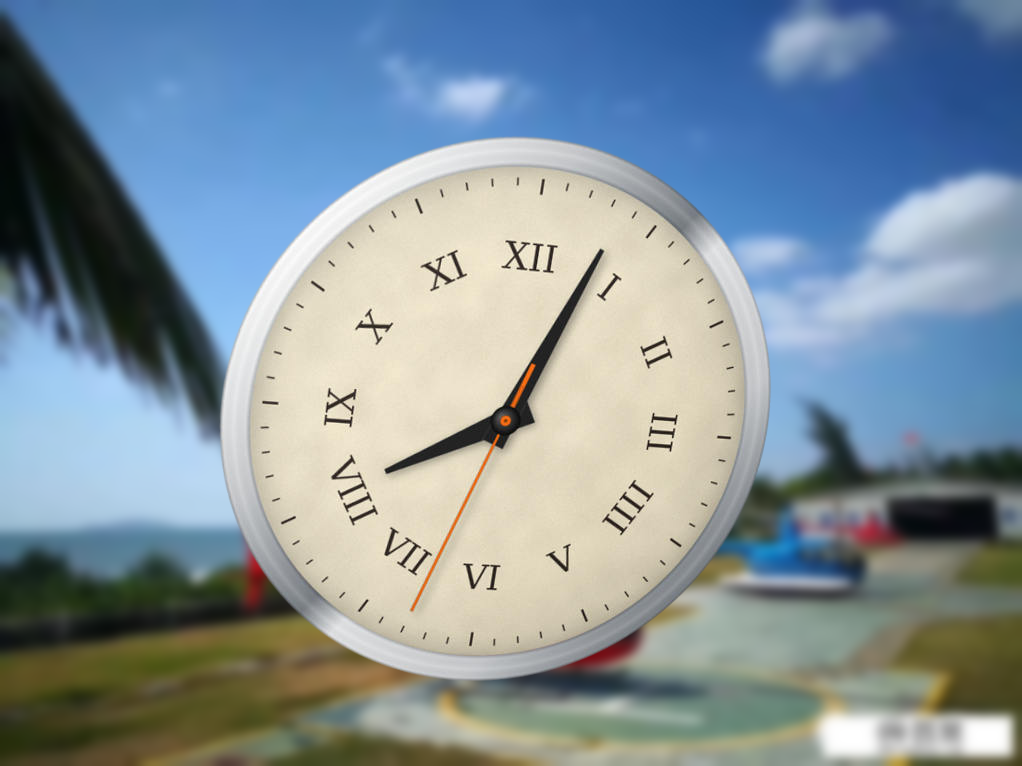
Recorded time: 8:03:33
